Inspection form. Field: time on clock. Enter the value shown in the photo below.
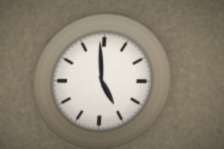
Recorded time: 4:59
